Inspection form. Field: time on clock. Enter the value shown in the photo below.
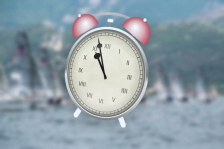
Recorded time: 10:57
